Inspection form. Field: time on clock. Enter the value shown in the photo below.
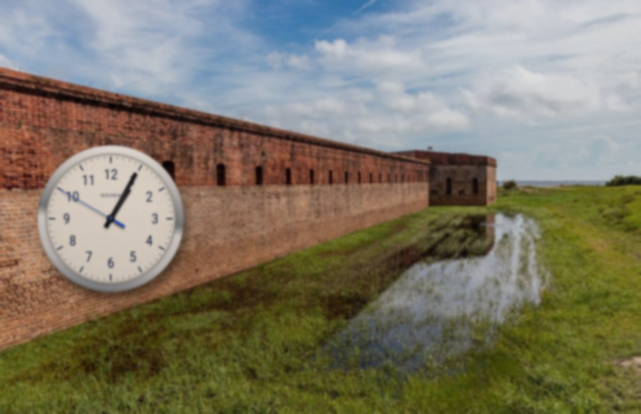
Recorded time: 1:04:50
